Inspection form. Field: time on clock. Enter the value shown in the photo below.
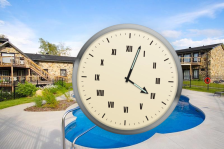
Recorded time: 4:03
